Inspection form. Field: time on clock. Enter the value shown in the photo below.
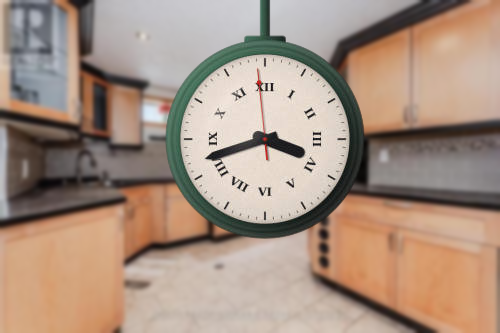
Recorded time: 3:41:59
